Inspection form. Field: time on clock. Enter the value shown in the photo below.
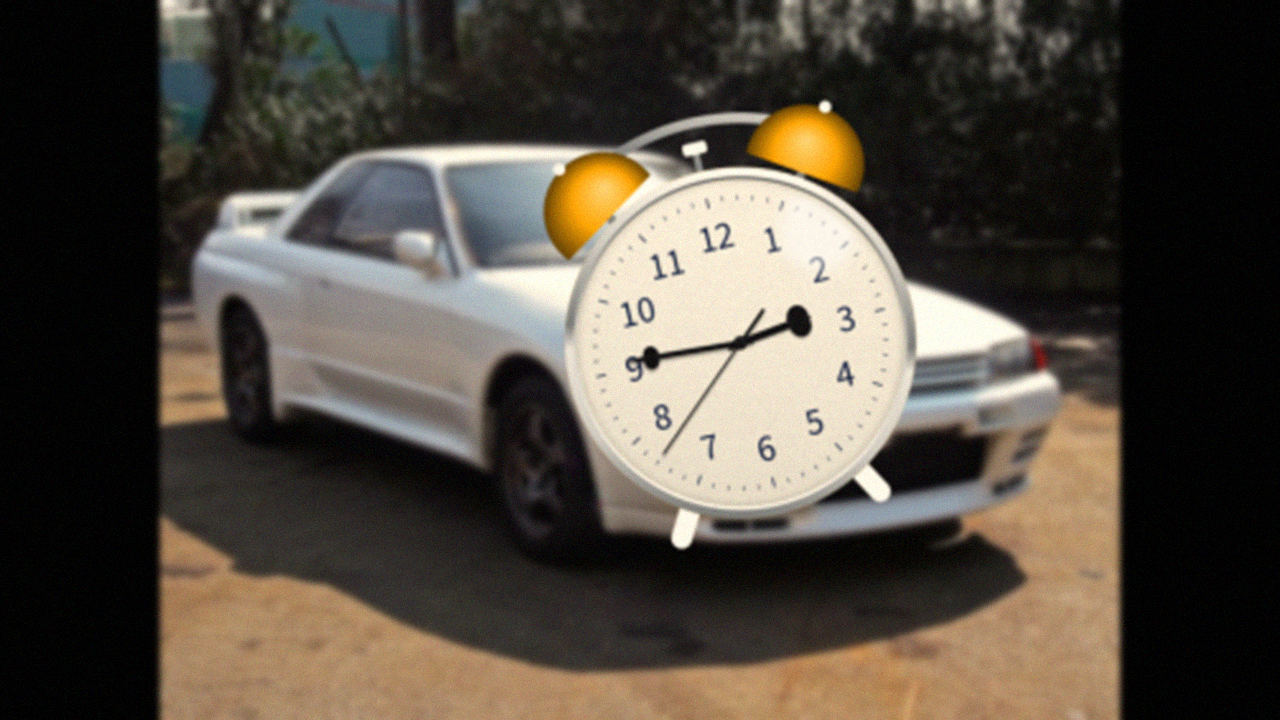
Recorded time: 2:45:38
